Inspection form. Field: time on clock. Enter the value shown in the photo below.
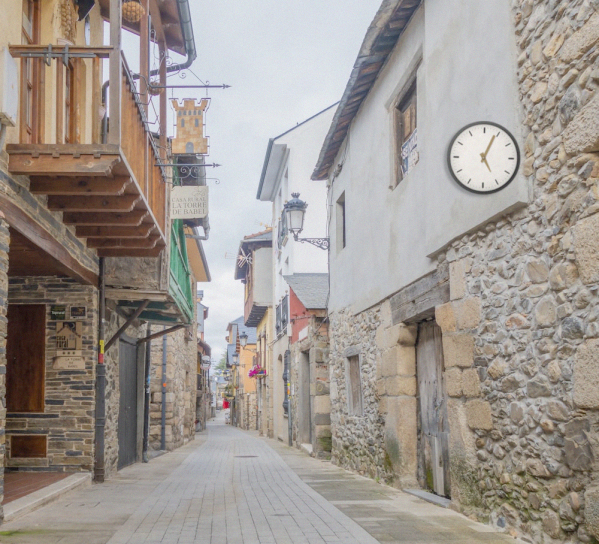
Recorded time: 5:04
